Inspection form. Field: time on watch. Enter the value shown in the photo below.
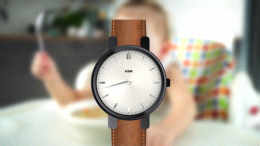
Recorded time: 8:43
